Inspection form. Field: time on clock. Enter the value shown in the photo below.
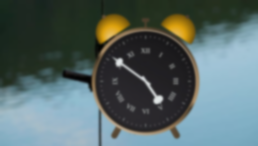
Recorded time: 4:51
